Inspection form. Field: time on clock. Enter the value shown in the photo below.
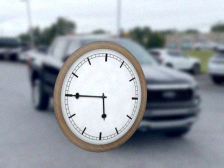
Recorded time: 5:45
